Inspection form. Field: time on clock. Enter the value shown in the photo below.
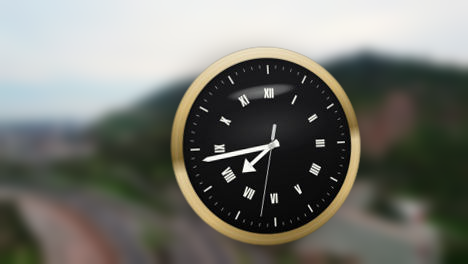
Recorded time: 7:43:32
